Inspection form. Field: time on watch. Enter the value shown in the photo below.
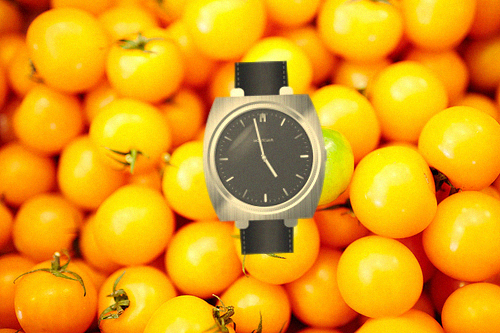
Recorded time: 4:58
